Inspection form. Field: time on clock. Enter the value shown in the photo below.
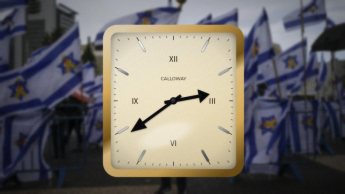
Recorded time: 2:39
